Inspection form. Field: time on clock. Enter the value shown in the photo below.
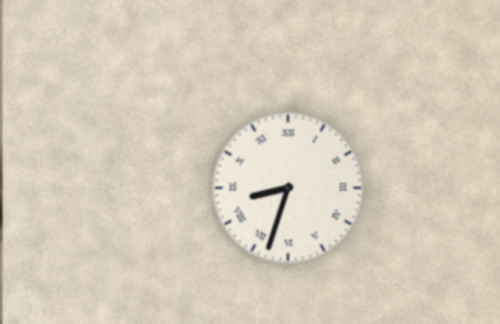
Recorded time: 8:33
